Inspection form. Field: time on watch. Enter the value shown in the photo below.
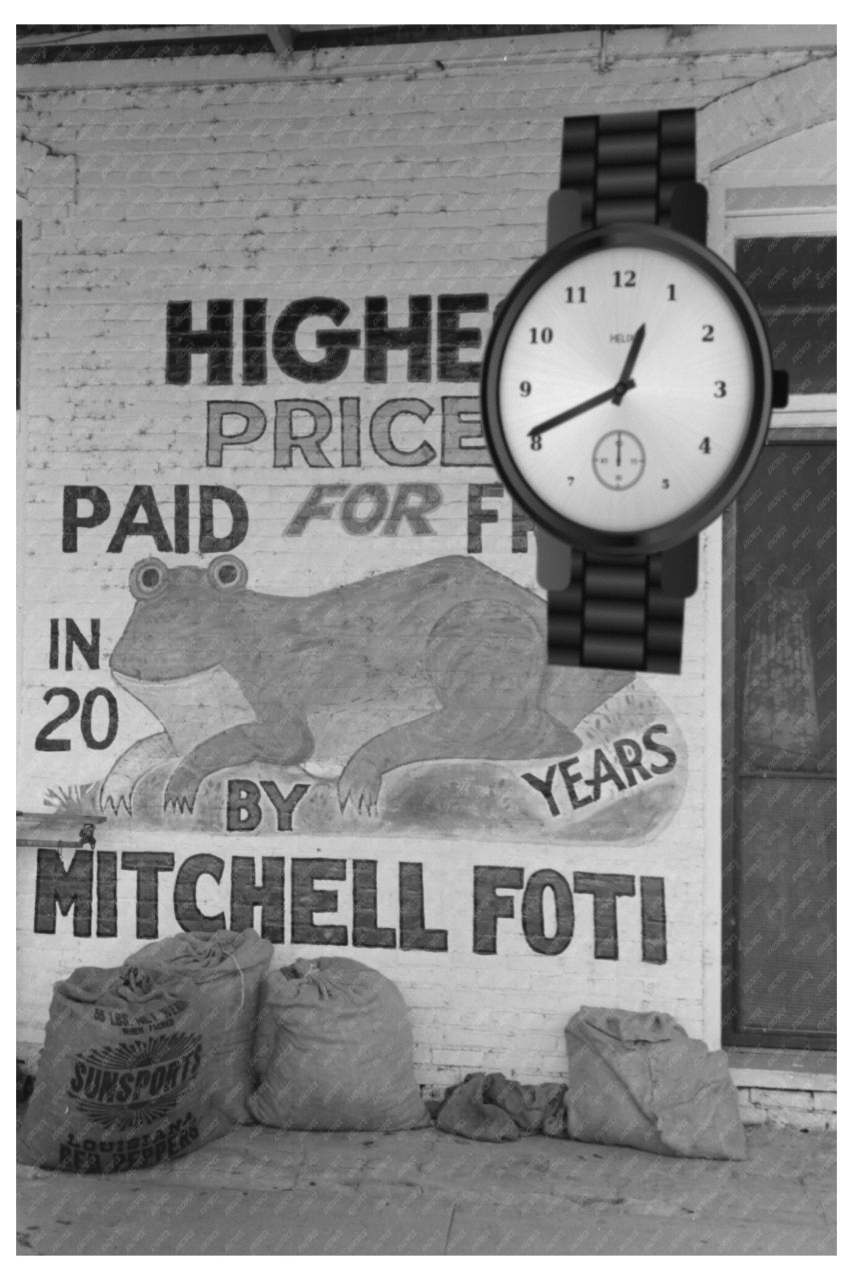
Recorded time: 12:41
